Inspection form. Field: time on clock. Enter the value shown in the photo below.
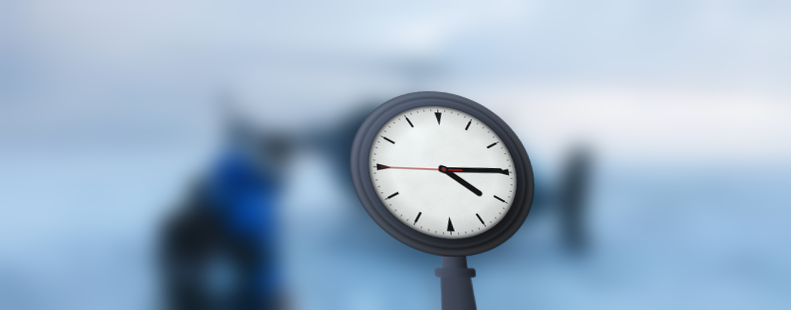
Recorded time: 4:14:45
